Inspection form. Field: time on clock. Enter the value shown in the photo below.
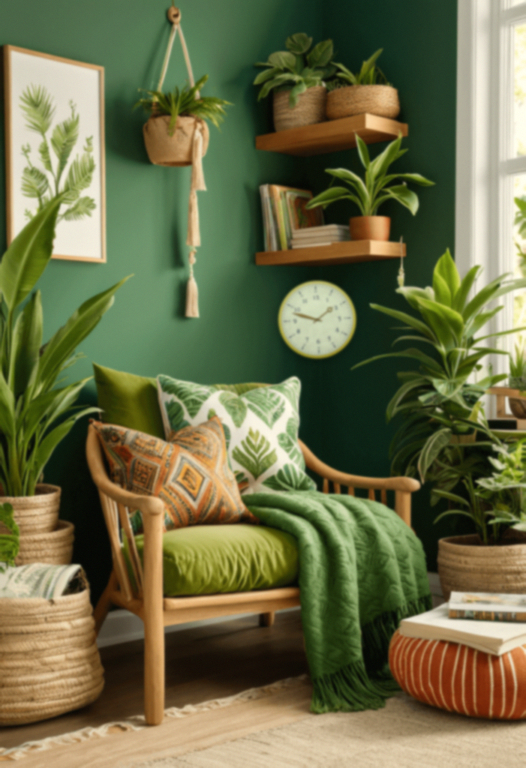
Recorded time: 1:48
